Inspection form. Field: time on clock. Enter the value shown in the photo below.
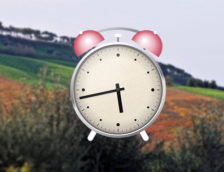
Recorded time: 5:43
